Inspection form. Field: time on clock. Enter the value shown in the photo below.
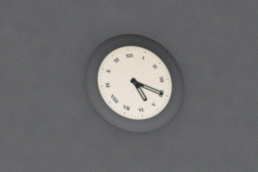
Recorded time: 5:20
